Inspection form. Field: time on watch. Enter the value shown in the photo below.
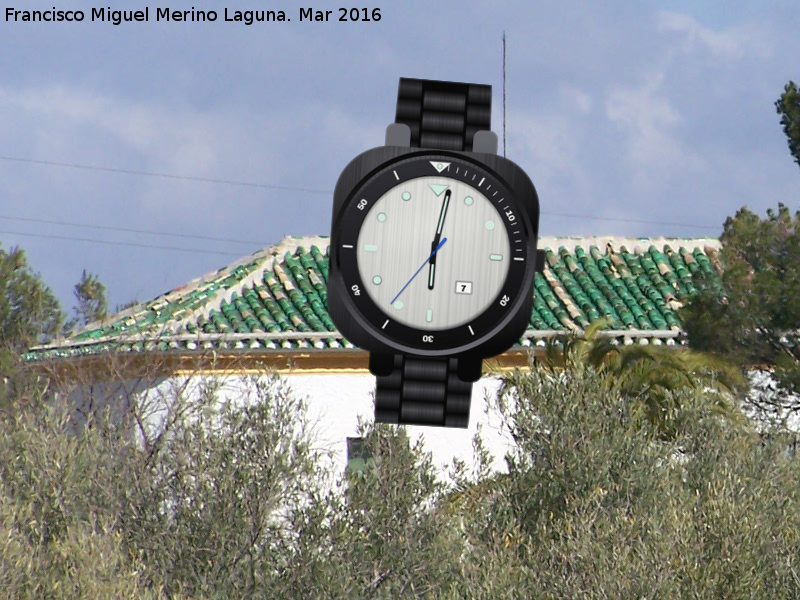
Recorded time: 6:01:36
